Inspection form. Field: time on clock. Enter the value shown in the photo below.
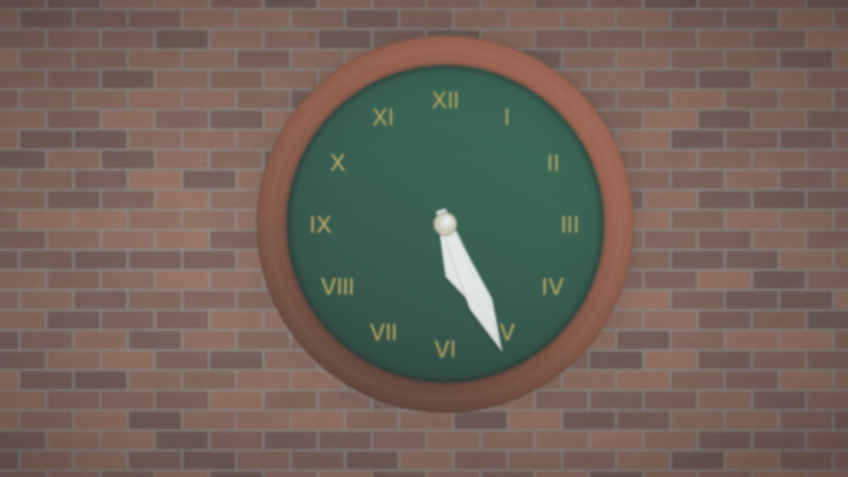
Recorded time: 5:26
